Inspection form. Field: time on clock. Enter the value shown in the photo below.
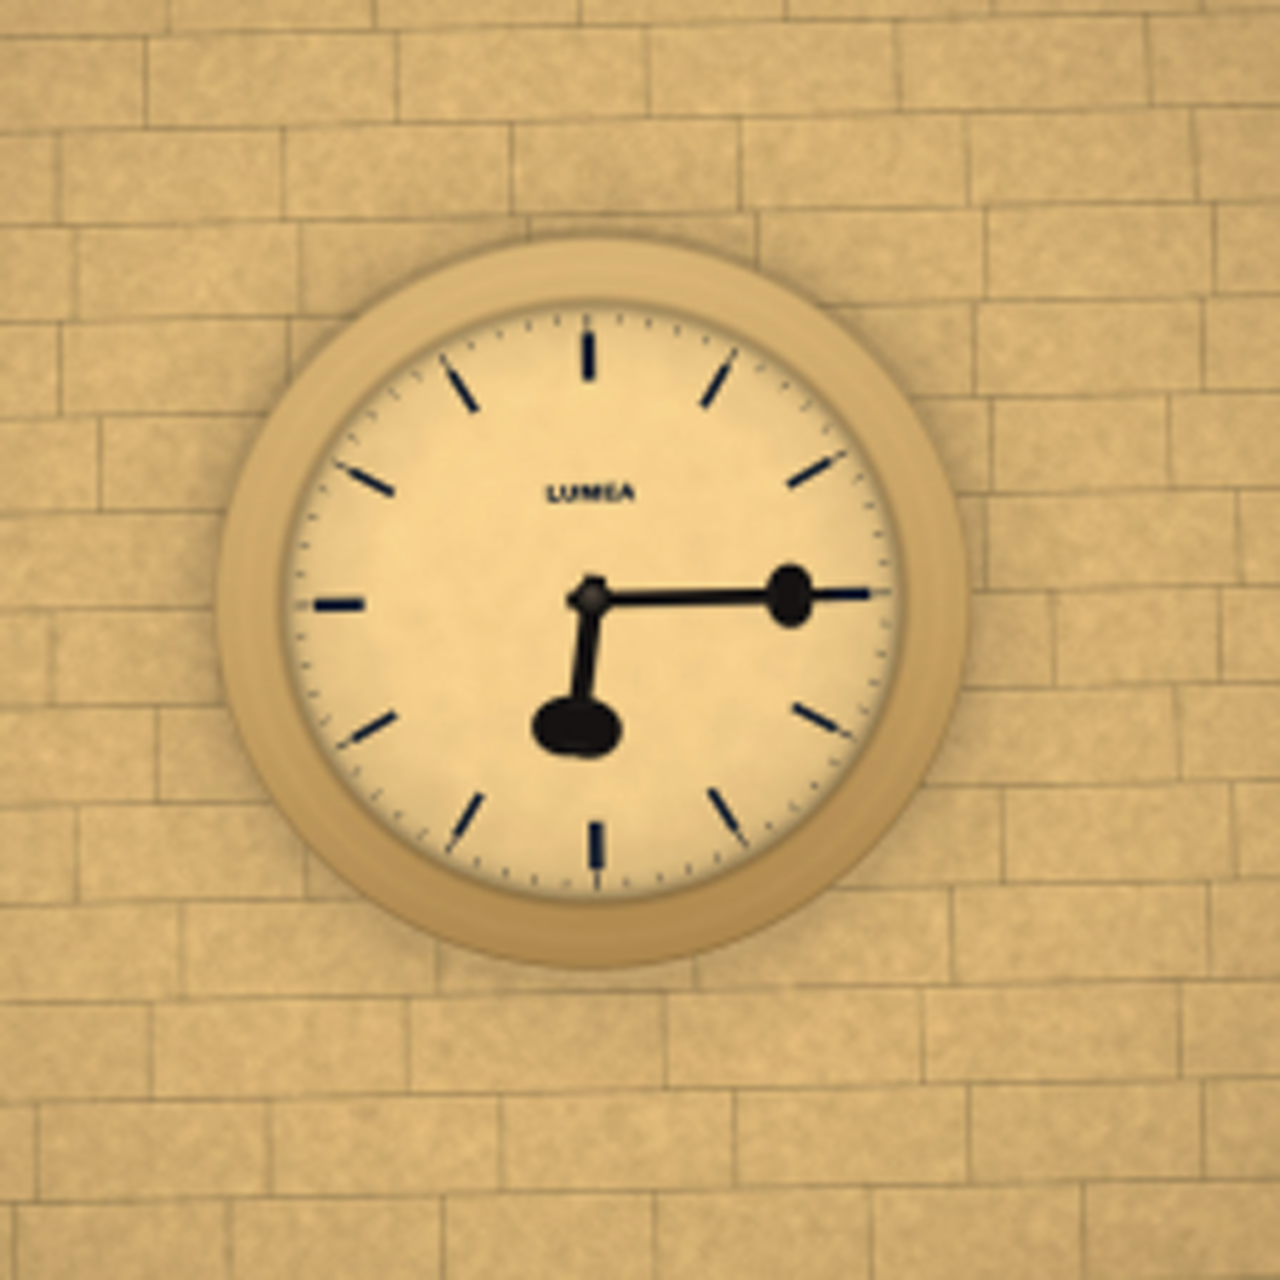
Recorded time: 6:15
